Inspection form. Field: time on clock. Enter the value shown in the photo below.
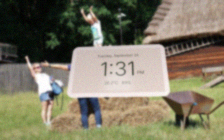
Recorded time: 1:31
